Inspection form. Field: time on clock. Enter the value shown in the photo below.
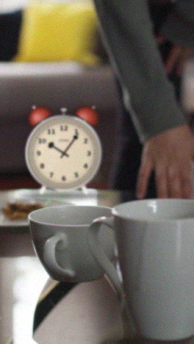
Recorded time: 10:06
